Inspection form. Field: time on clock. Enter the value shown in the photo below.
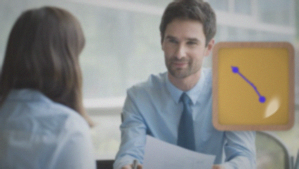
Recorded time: 4:52
